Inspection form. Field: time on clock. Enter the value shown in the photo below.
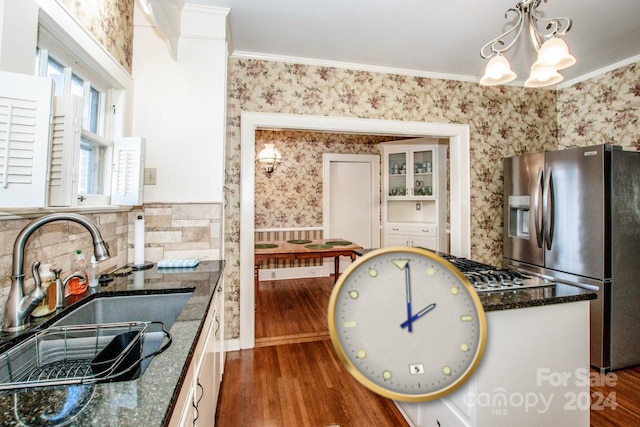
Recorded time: 2:01
